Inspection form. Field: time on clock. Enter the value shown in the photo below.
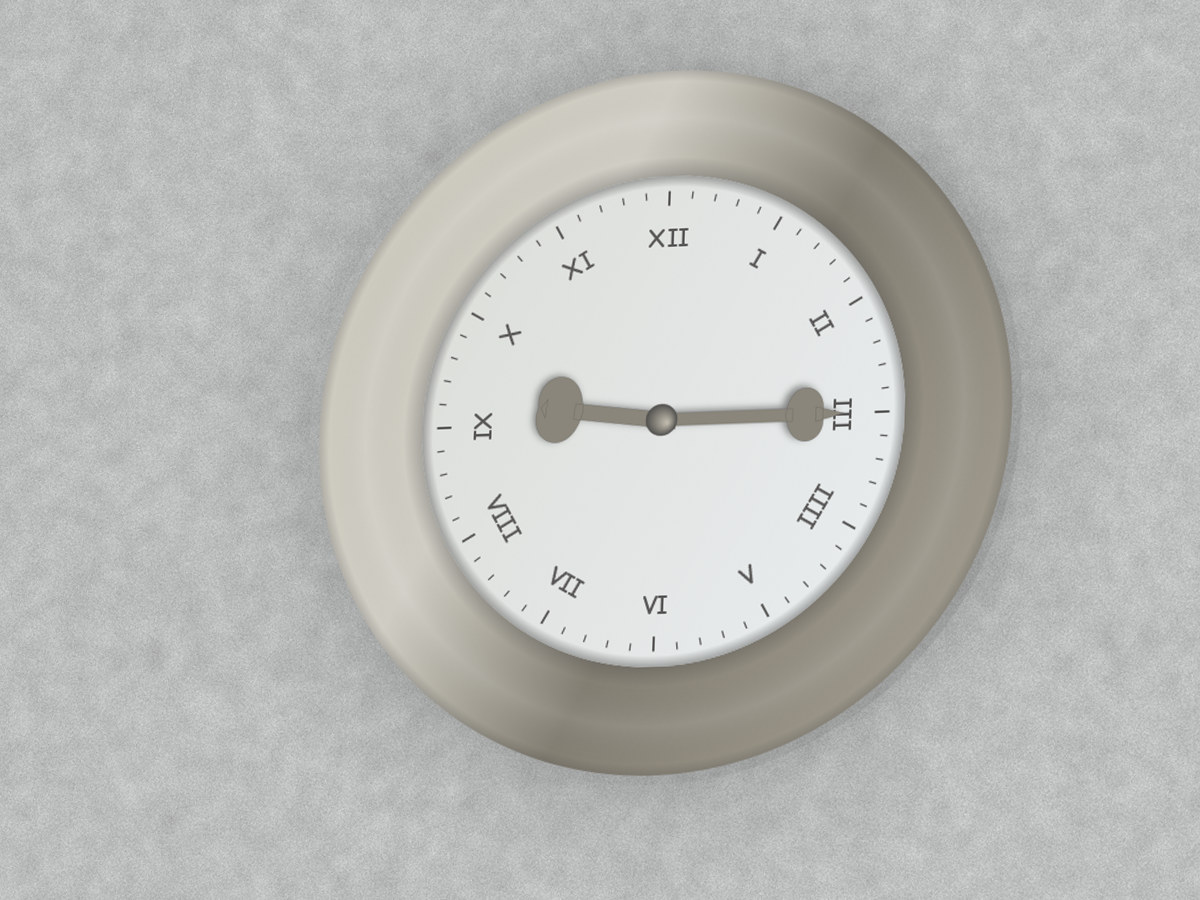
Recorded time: 9:15
